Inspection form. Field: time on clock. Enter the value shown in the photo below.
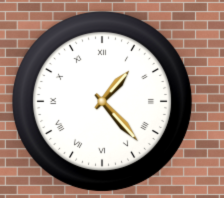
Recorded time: 1:23
